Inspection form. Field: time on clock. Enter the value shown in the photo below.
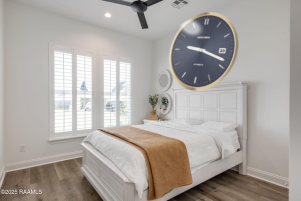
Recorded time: 9:18
